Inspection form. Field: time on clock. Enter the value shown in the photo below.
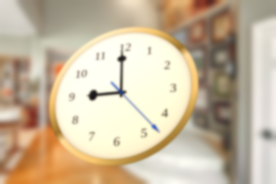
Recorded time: 8:59:23
